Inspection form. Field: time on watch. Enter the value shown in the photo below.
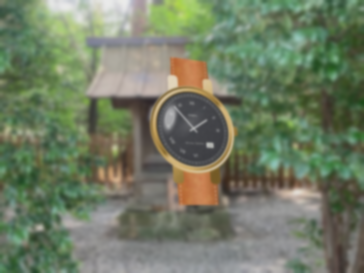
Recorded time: 1:53
